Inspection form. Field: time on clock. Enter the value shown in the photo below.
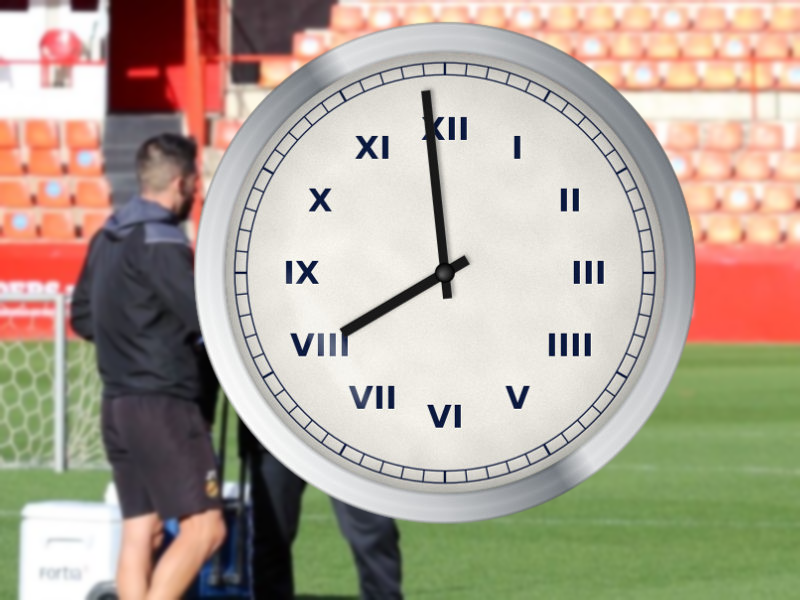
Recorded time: 7:59
